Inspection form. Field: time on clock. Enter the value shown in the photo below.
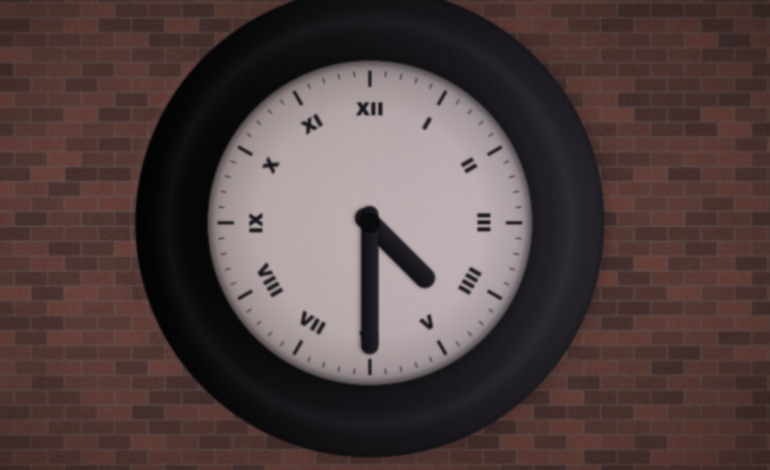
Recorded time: 4:30
